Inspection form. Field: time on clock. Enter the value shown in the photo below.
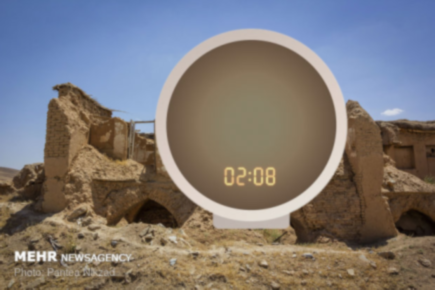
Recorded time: 2:08
